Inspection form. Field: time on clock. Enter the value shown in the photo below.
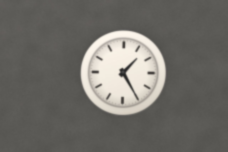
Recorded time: 1:25
